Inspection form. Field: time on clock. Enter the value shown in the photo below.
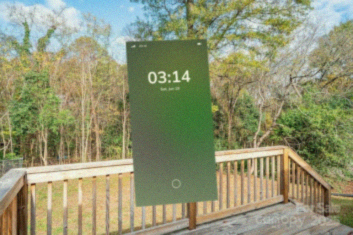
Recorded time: 3:14
